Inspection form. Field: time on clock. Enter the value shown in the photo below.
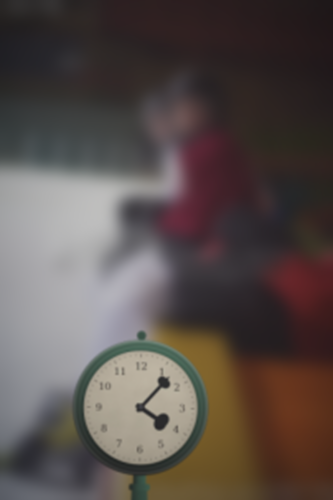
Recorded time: 4:07
